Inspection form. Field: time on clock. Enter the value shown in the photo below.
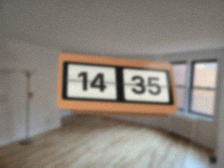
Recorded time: 14:35
